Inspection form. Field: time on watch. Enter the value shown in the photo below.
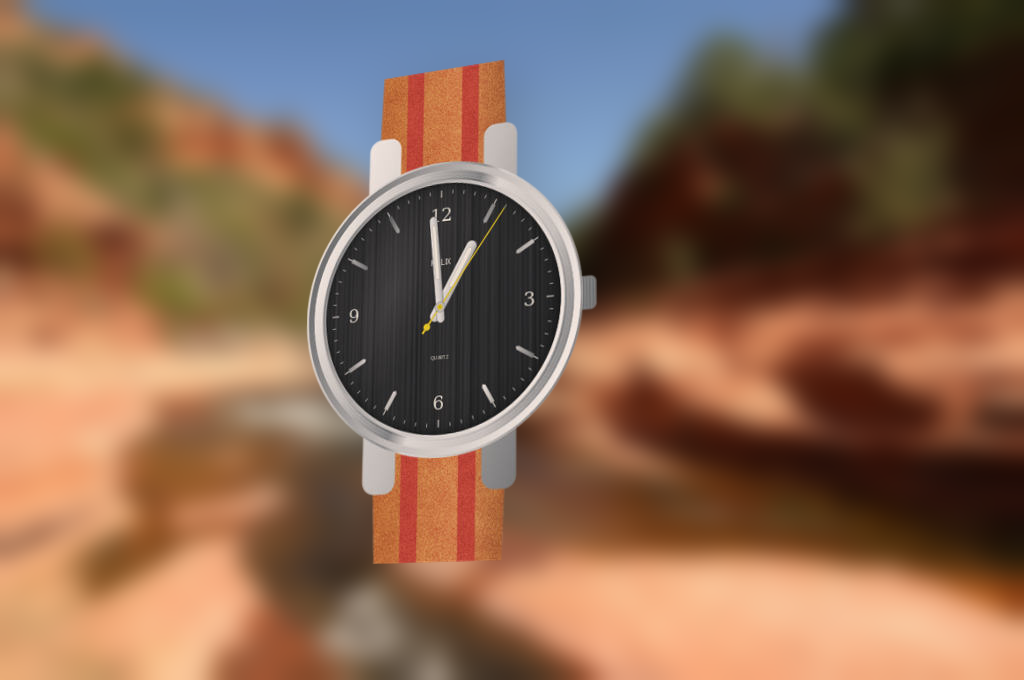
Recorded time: 12:59:06
